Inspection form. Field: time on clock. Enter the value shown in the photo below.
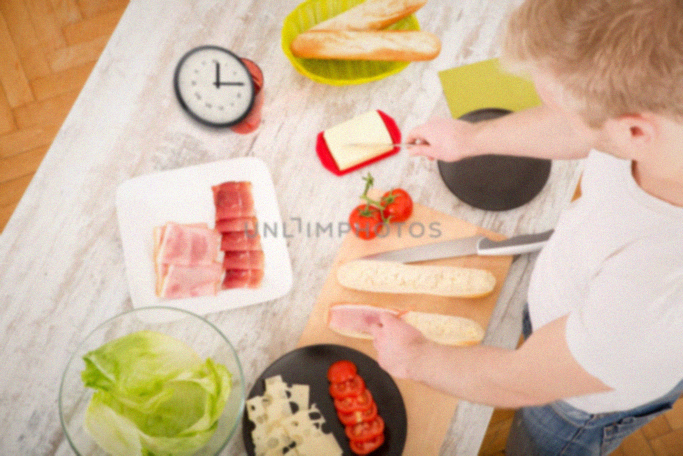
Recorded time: 12:15
